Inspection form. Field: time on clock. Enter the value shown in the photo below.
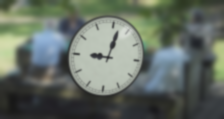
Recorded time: 9:02
